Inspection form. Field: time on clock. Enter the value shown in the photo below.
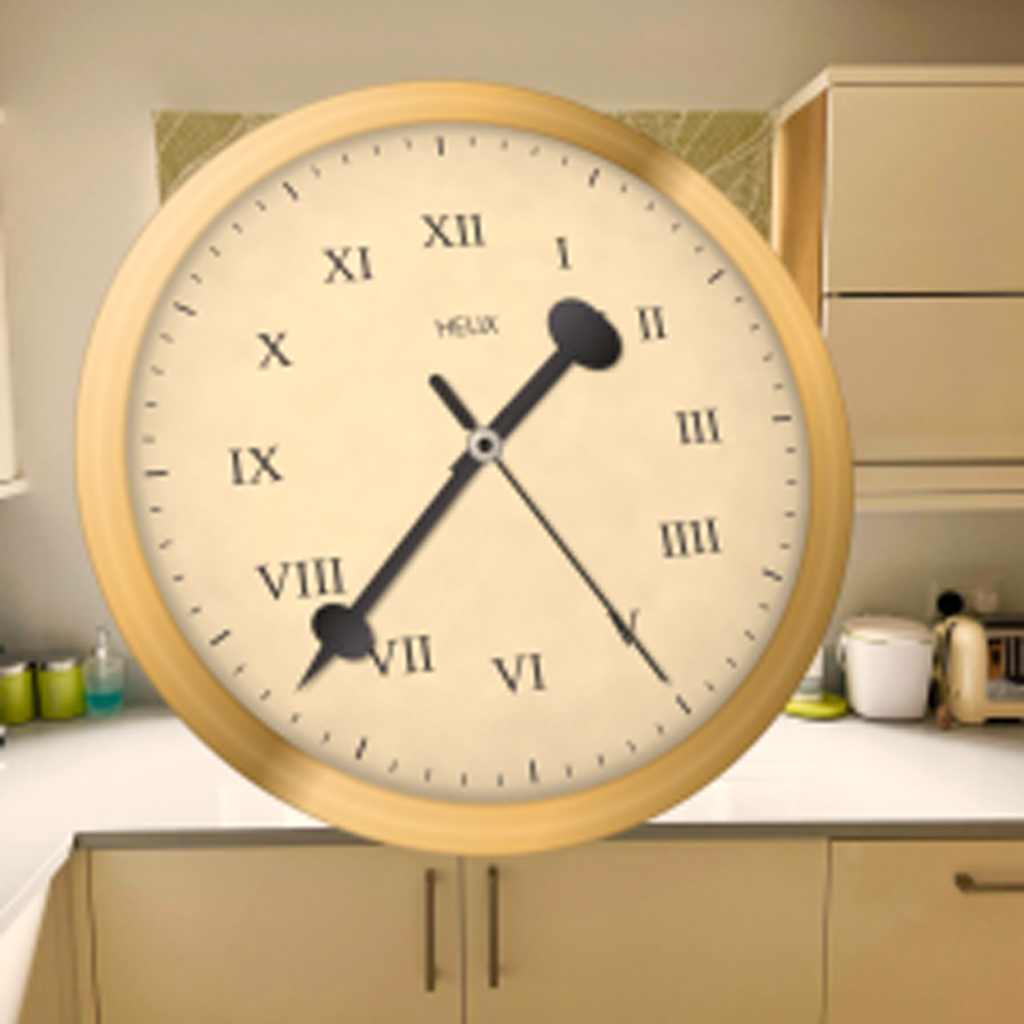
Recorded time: 1:37:25
